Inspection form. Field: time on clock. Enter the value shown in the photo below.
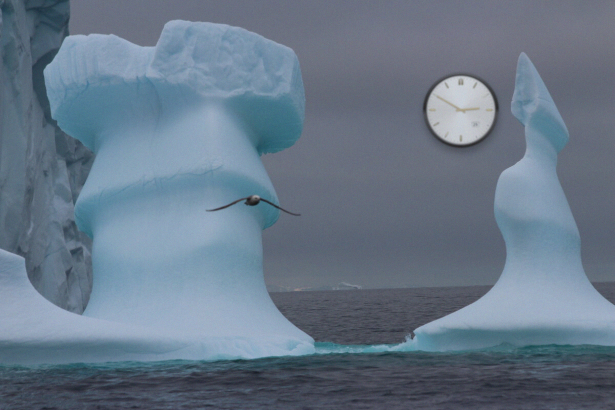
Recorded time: 2:50
